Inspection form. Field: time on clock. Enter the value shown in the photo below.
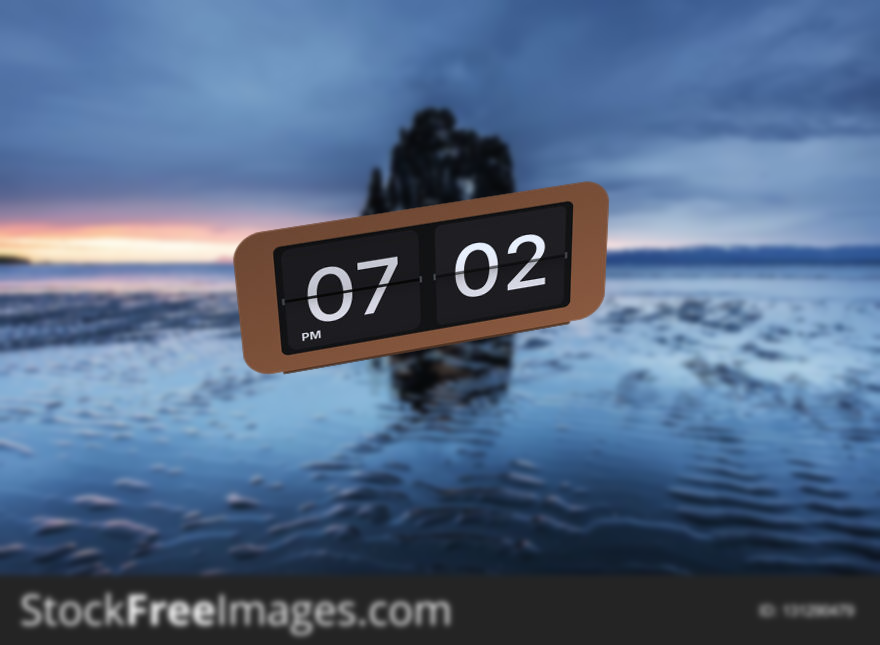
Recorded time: 7:02
